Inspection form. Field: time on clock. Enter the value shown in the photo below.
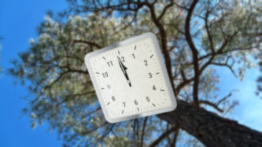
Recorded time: 11:59
